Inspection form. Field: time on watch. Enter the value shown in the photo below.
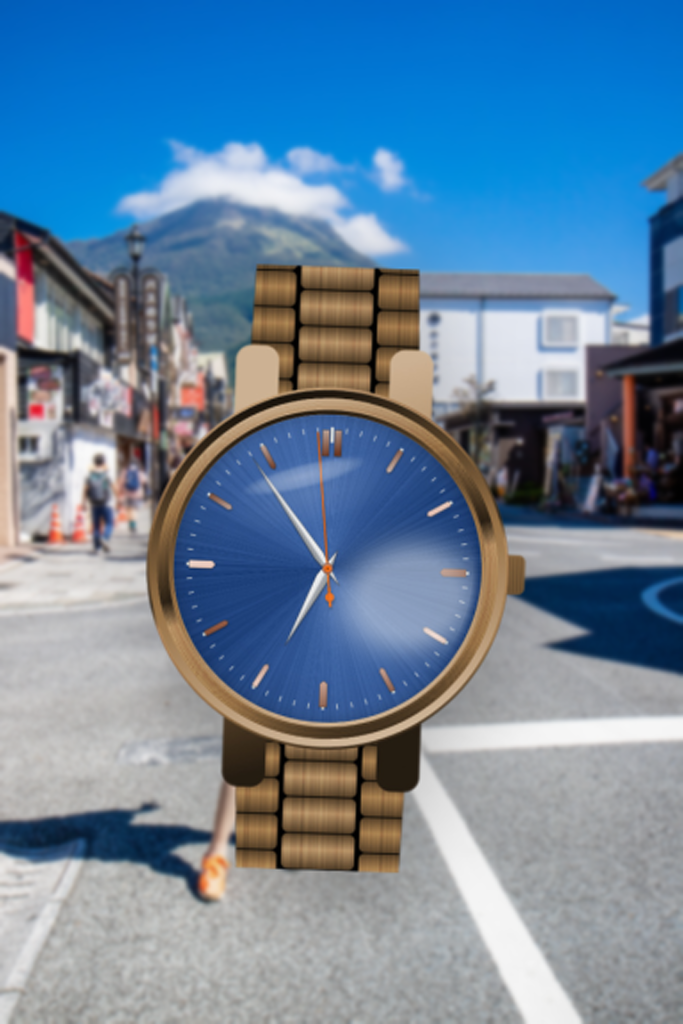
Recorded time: 6:53:59
